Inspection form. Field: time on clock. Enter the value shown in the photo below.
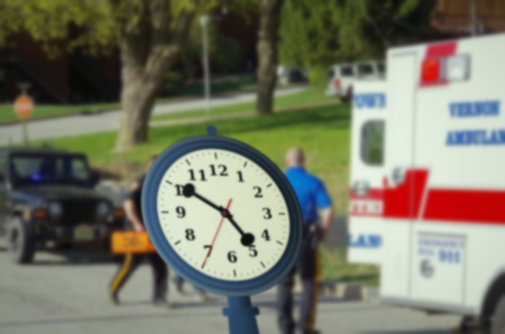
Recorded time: 4:50:35
